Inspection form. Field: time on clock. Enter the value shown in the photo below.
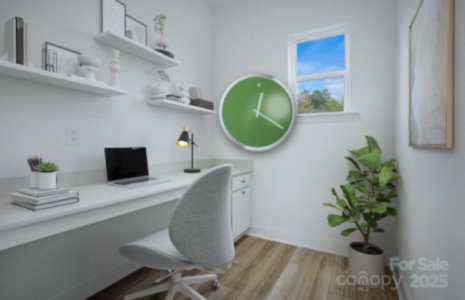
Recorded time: 12:20
